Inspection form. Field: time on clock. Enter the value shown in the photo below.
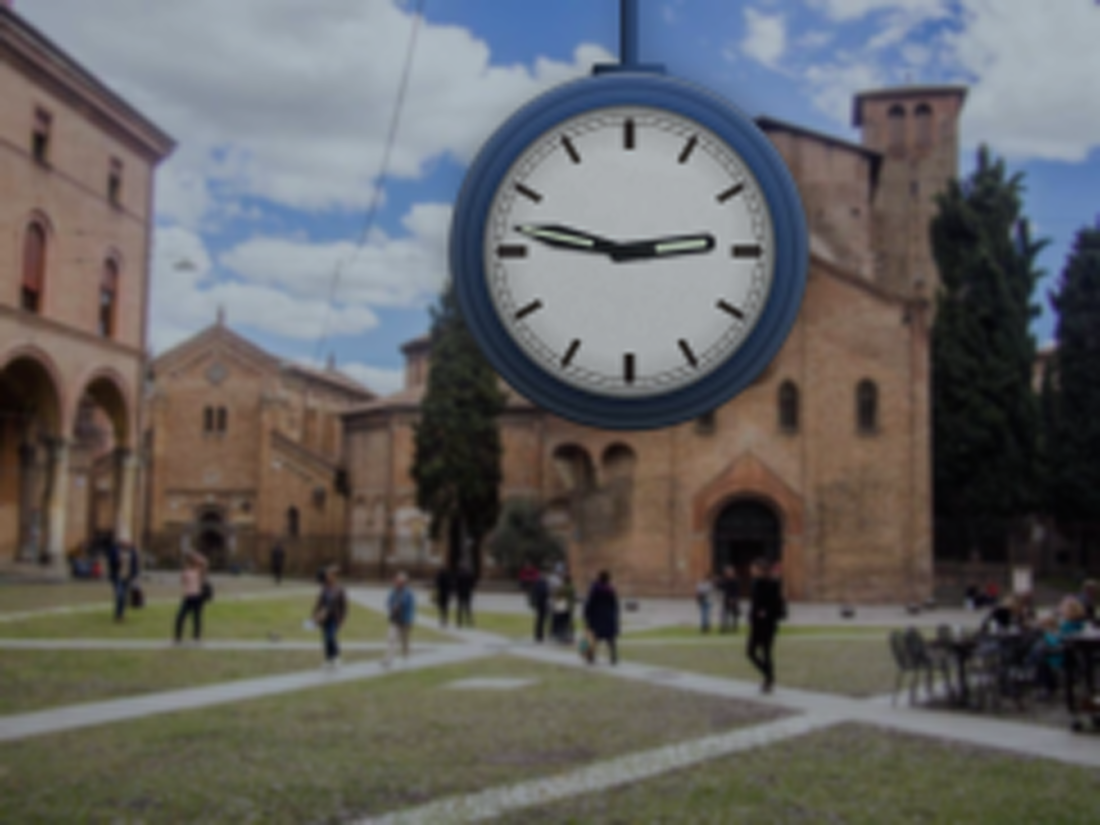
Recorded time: 2:47
